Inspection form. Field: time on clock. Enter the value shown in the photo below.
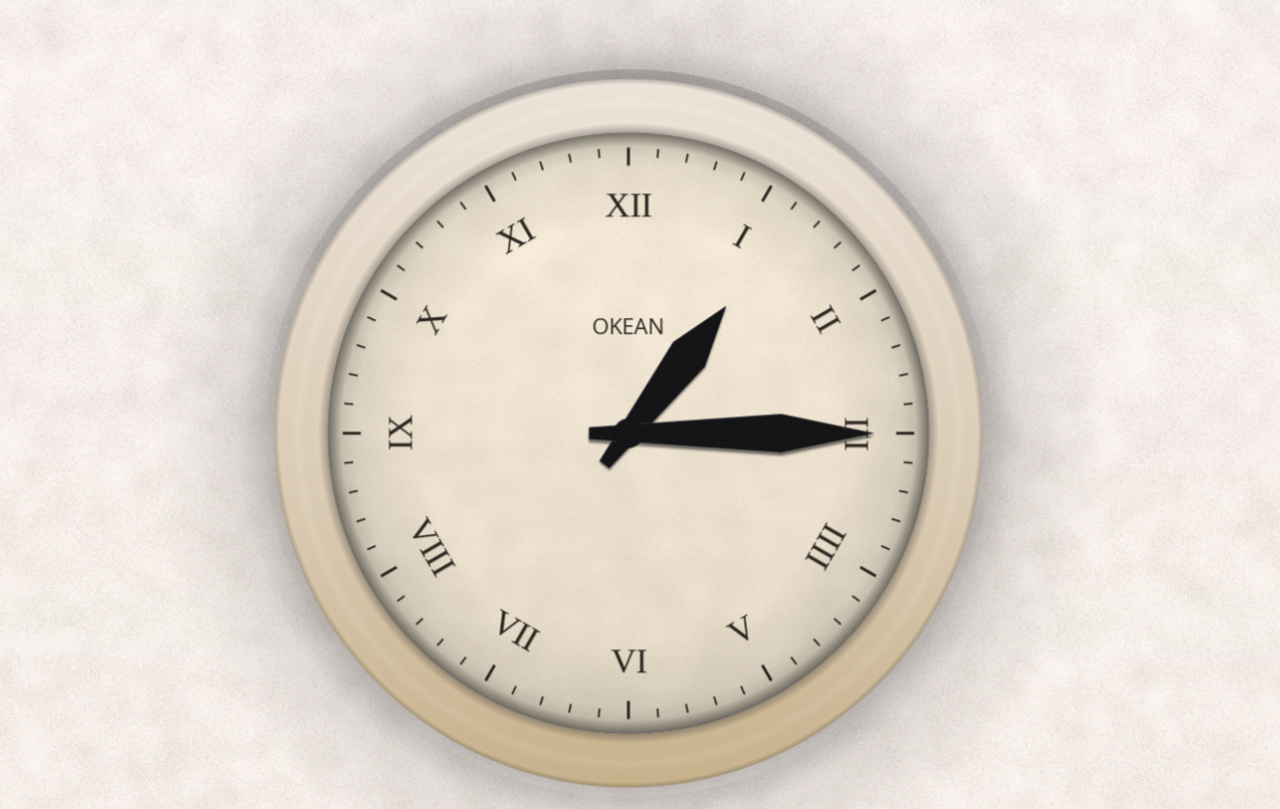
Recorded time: 1:15
